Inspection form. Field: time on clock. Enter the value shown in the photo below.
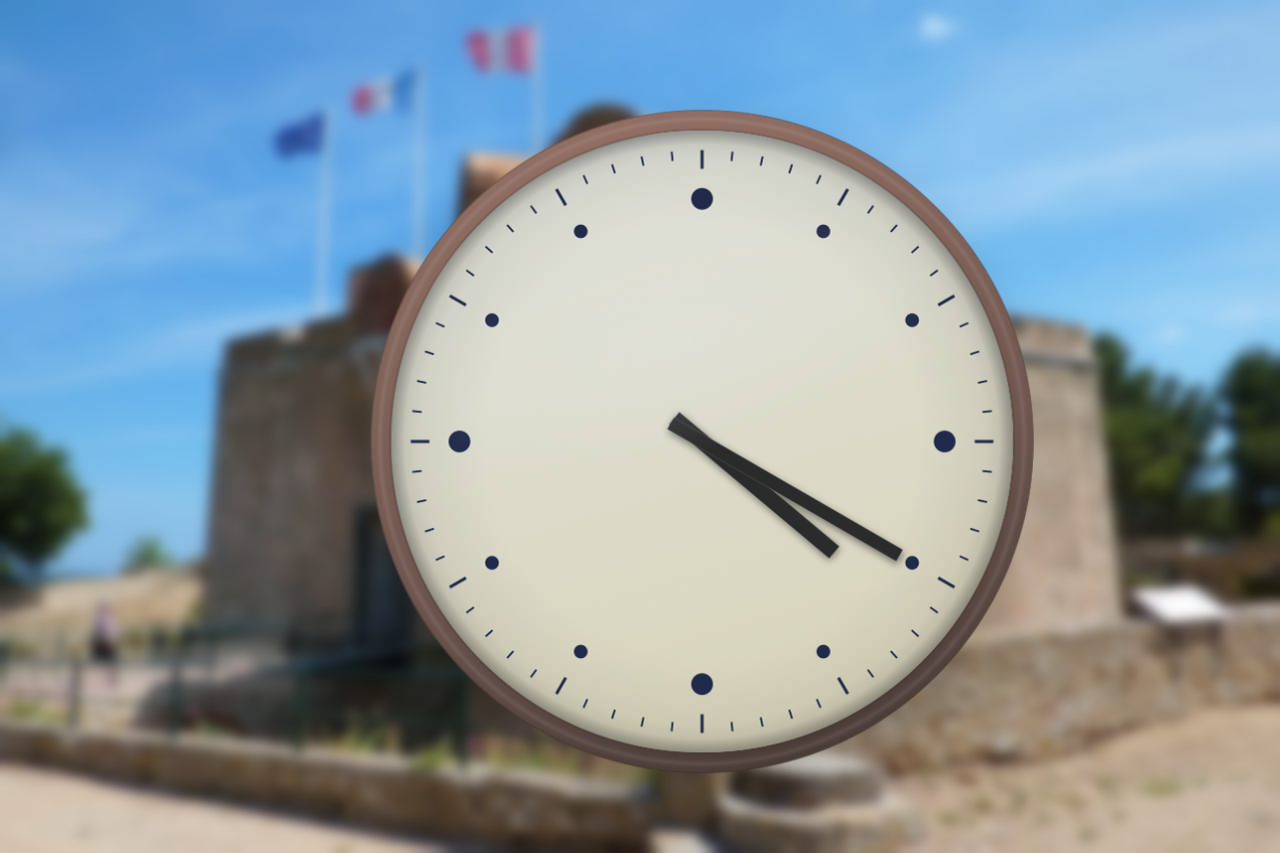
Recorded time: 4:20
